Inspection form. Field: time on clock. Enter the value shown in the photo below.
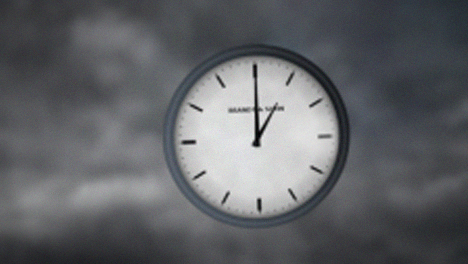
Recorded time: 1:00
